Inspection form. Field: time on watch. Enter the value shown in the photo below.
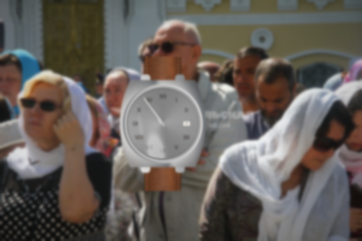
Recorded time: 10:54
